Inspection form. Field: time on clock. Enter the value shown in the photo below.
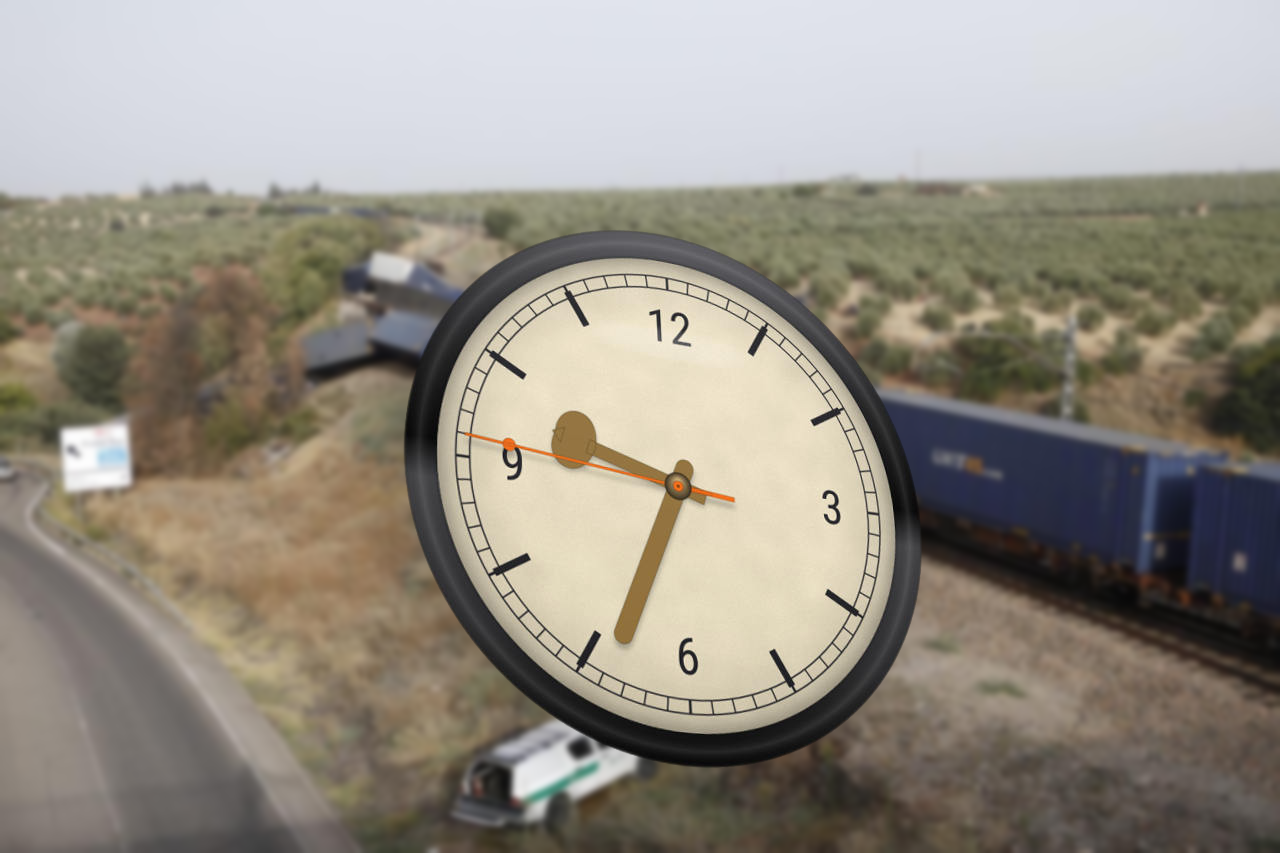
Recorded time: 9:33:46
